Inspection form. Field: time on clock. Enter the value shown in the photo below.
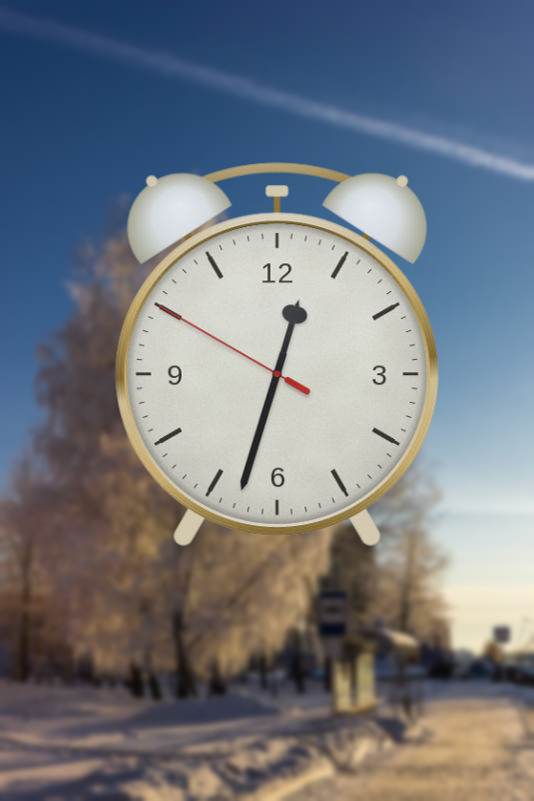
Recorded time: 12:32:50
